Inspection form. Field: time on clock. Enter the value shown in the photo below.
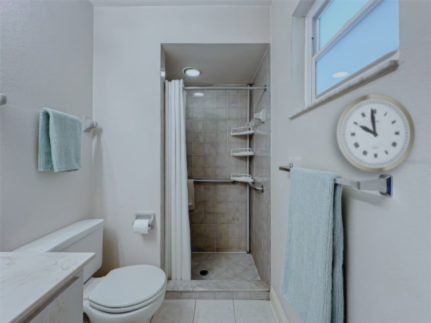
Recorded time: 9:59
